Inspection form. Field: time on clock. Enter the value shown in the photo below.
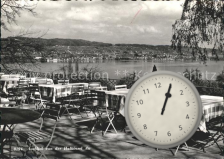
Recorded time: 1:05
